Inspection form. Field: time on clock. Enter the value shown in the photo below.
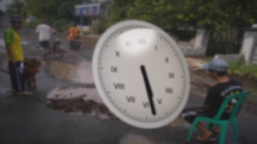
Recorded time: 5:28
